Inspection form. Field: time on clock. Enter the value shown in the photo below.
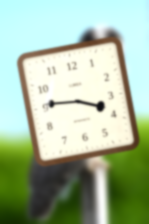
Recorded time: 3:46
